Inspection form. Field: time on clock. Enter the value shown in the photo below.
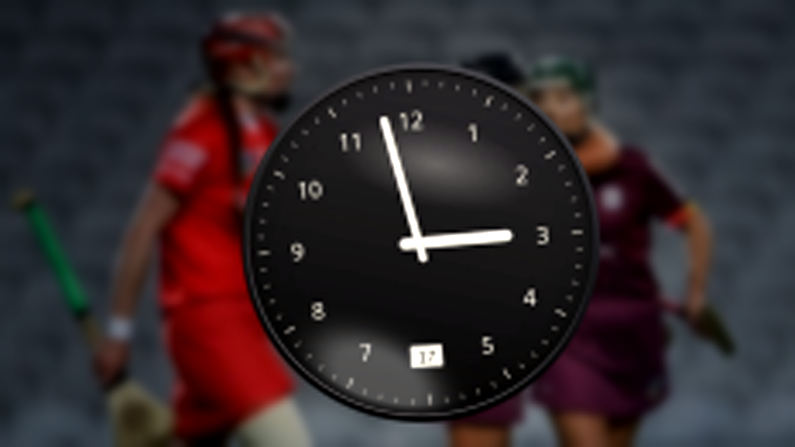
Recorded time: 2:58
